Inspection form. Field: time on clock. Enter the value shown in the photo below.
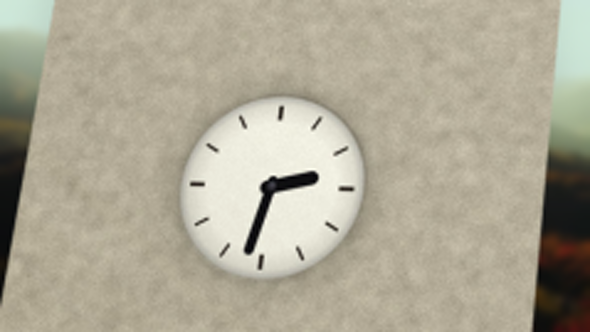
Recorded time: 2:32
